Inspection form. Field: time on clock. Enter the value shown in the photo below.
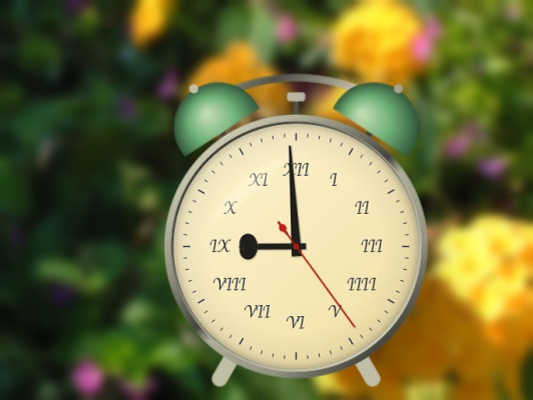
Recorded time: 8:59:24
